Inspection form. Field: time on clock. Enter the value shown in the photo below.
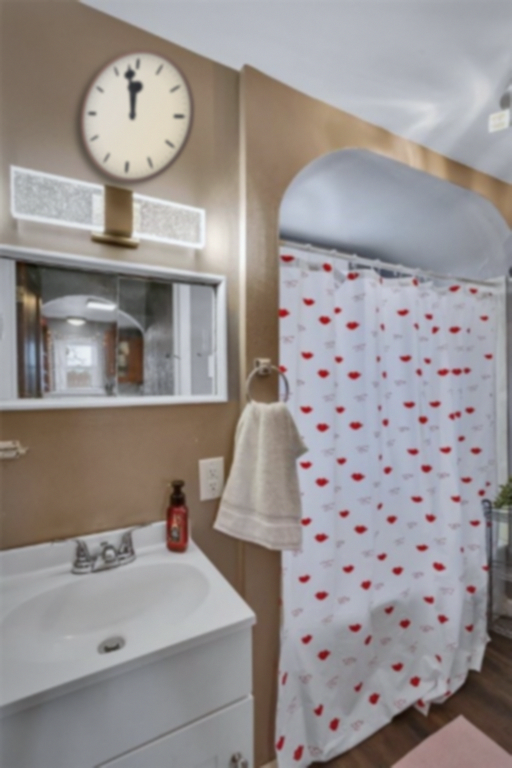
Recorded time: 11:58
